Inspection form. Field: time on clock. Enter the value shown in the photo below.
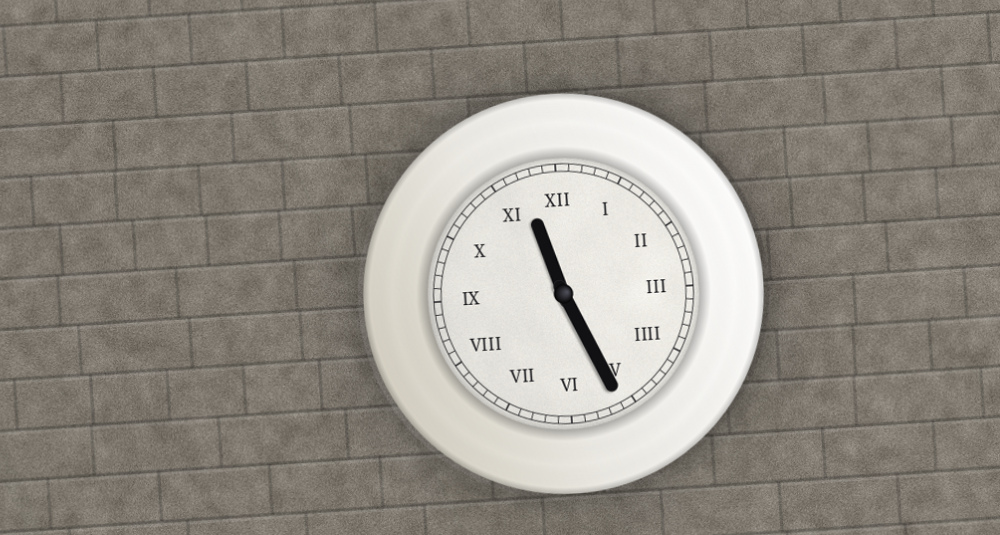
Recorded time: 11:26
